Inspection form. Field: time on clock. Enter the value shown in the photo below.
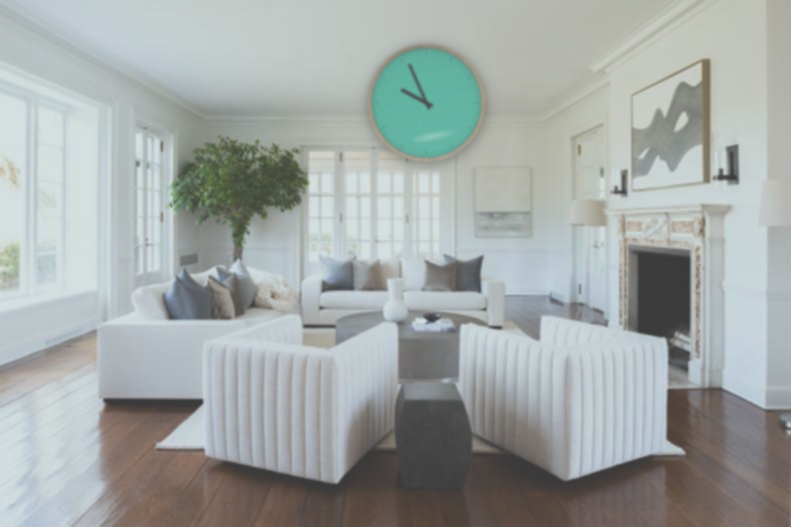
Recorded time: 9:56
